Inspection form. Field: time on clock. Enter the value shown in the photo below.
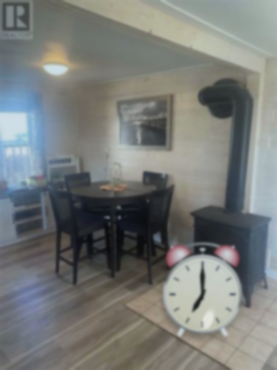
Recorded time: 7:00
